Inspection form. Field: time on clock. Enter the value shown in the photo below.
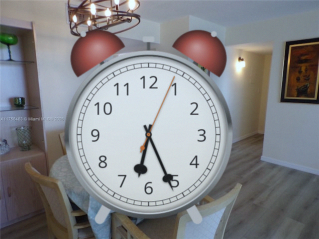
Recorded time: 6:26:04
